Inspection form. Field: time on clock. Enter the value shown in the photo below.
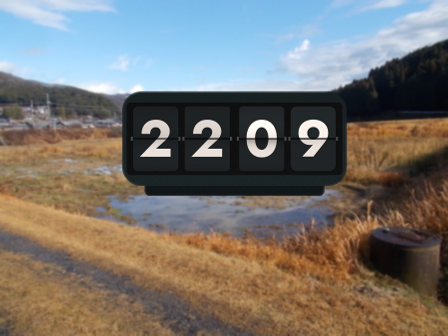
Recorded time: 22:09
